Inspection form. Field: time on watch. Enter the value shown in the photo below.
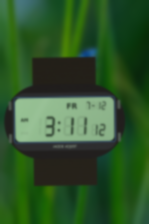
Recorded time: 3:11:12
